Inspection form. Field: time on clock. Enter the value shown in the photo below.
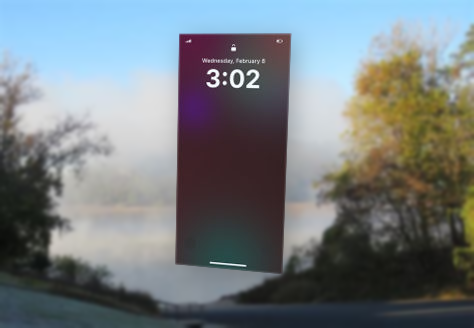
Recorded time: 3:02
